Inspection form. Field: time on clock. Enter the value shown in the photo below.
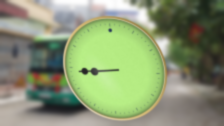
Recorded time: 8:44
